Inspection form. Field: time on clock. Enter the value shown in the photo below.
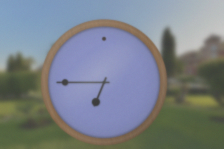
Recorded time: 6:45
